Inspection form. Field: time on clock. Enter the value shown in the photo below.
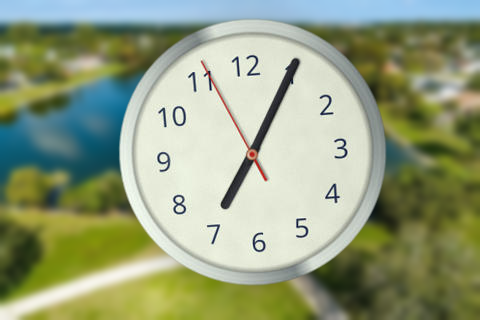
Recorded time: 7:04:56
